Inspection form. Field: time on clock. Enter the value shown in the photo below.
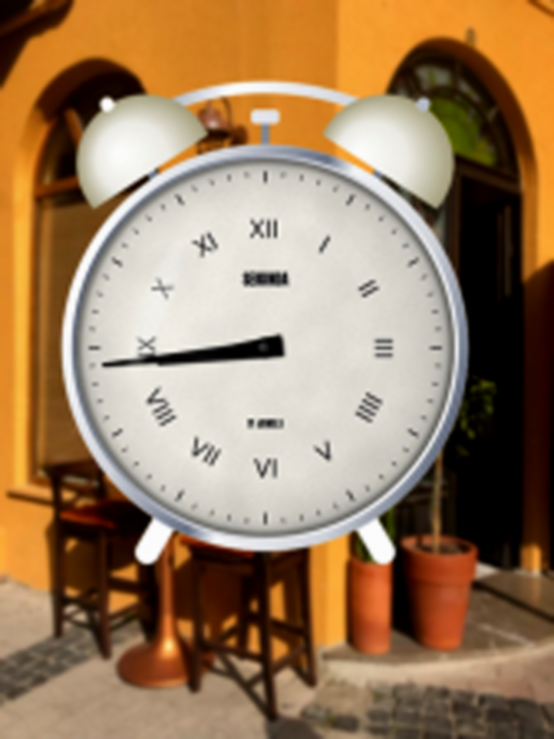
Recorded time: 8:44
